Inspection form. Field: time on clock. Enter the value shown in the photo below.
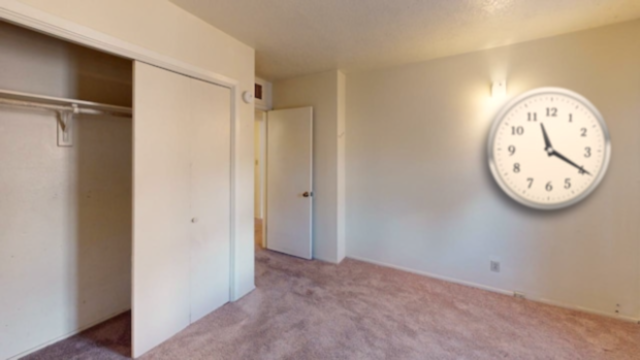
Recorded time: 11:20
